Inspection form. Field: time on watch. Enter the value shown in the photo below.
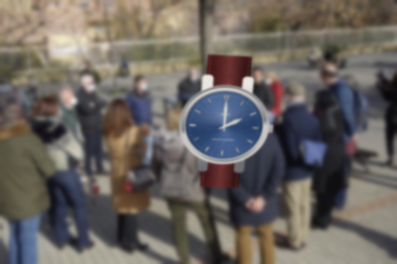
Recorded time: 2:00
